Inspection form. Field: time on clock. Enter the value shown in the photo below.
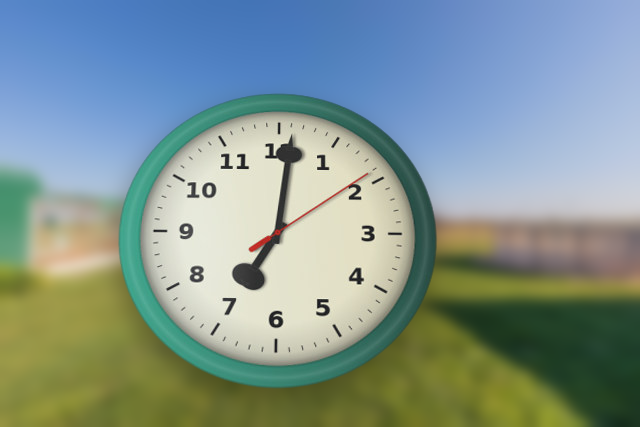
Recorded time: 7:01:09
